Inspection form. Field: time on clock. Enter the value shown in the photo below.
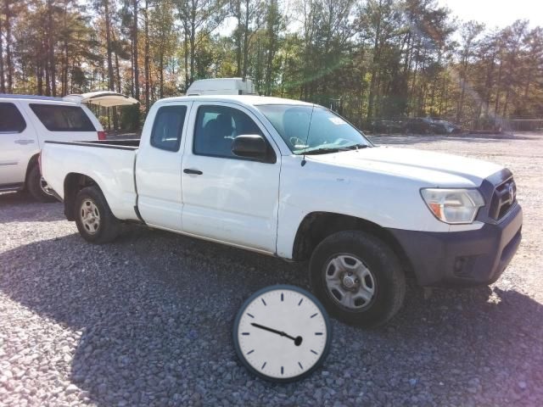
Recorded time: 3:48
